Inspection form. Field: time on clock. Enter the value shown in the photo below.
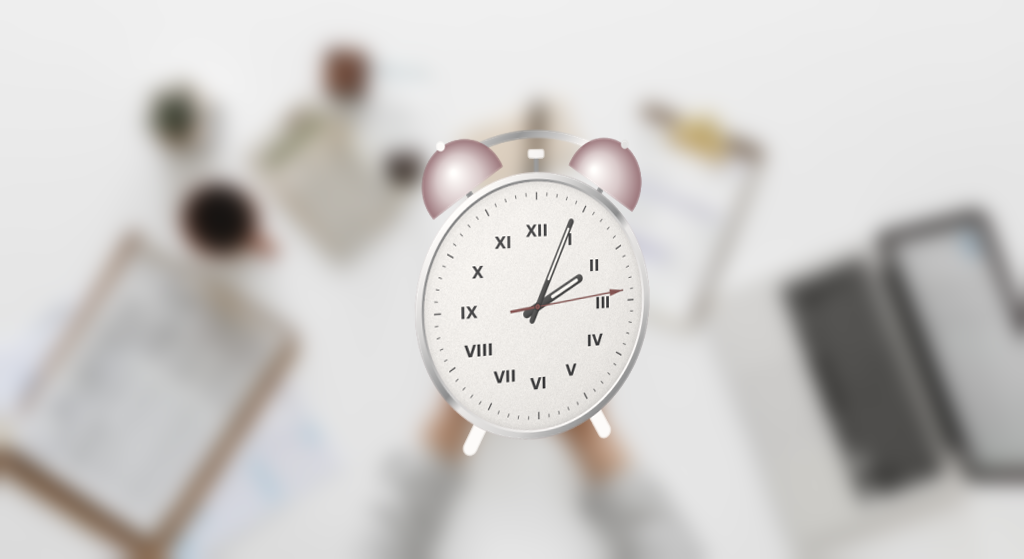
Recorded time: 2:04:14
